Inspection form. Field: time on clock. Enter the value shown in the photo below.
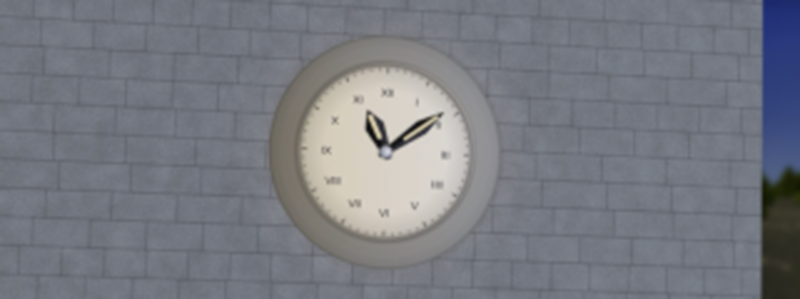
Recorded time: 11:09
